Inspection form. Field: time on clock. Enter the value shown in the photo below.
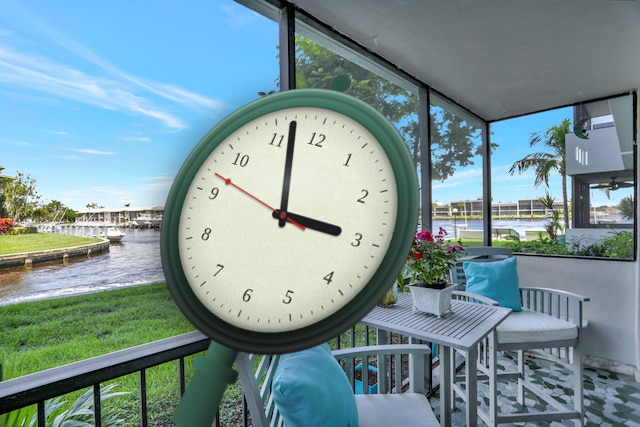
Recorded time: 2:56:47
